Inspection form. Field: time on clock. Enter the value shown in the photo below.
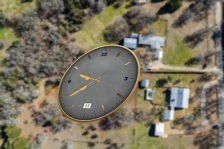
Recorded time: 9:39
